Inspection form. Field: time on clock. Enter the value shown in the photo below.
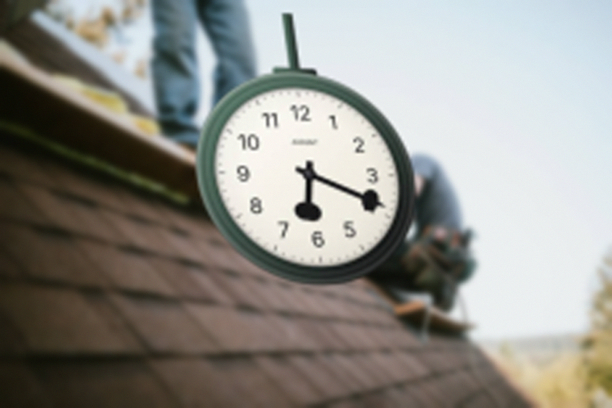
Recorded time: 6:19
